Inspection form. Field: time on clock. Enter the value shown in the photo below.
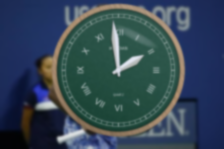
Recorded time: 1:59
